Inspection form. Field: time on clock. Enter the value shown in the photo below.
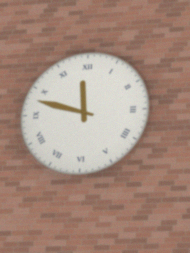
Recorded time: 11:48
